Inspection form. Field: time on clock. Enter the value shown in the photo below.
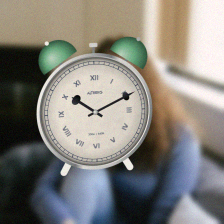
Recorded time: 10:11
